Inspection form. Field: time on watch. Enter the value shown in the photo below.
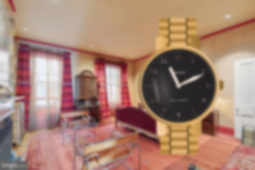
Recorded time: 11:11
